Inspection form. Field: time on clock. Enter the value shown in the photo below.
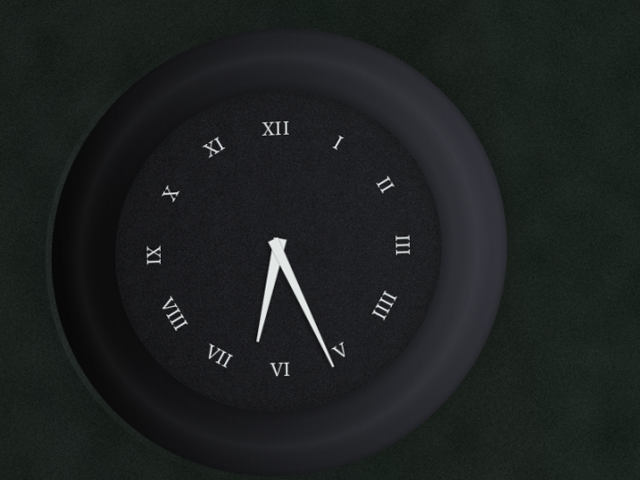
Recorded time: 6:26
